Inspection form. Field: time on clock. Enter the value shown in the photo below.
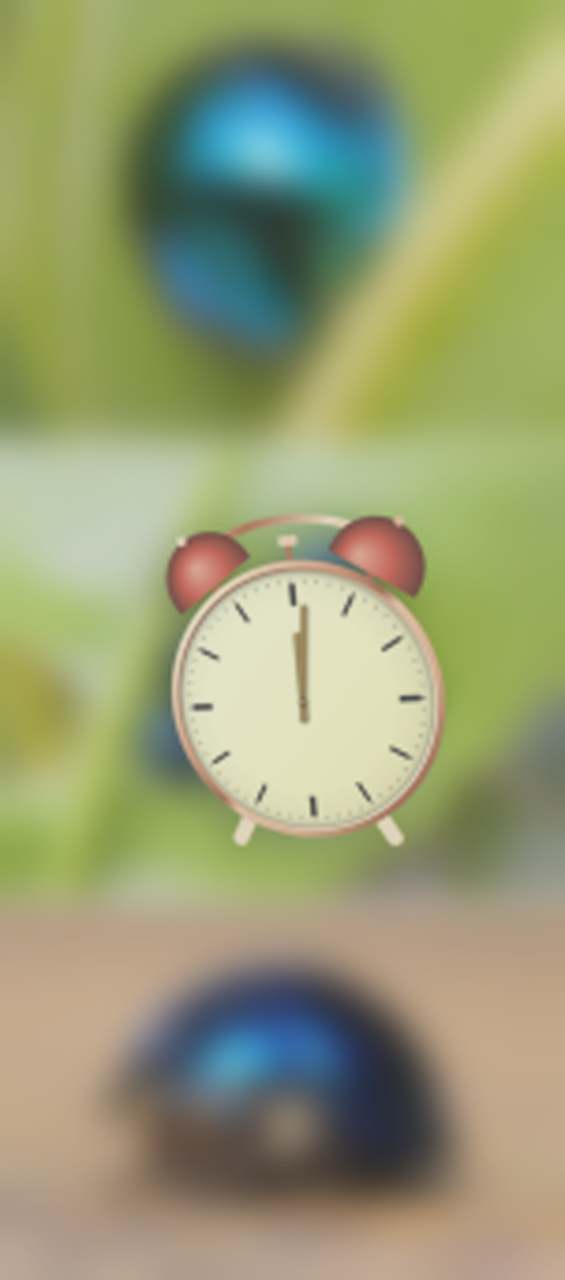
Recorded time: 12:01
